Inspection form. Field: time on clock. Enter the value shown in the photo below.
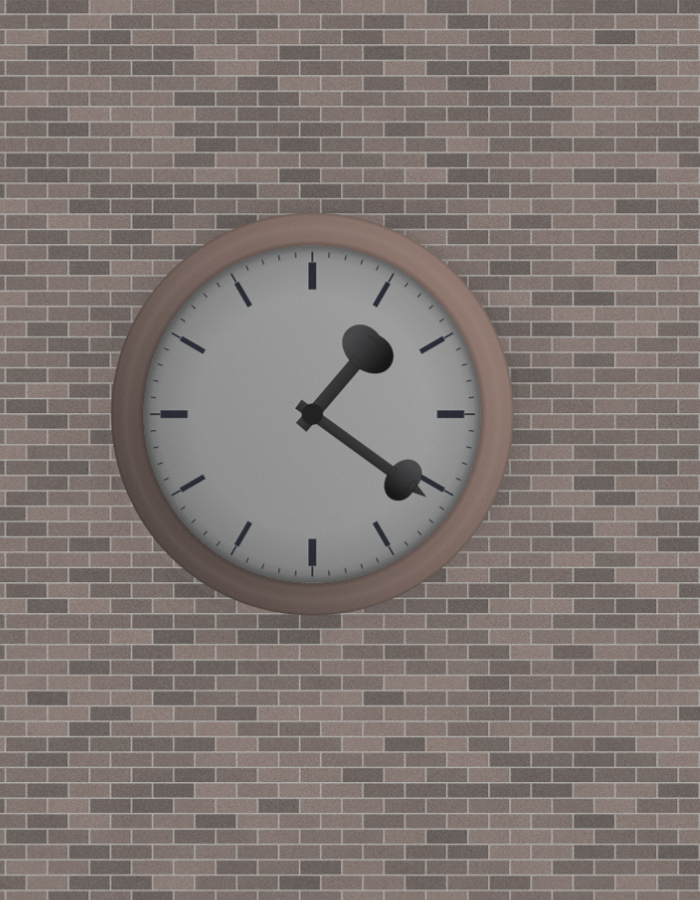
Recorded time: 1:21
